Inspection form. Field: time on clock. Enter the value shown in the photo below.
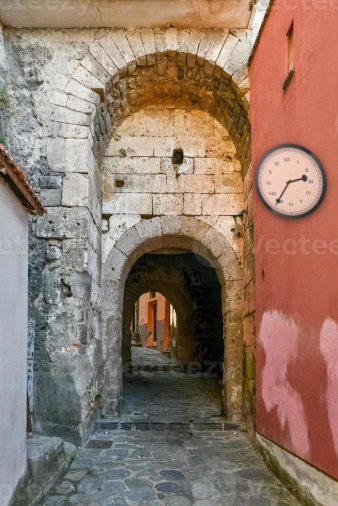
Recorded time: 2:36
